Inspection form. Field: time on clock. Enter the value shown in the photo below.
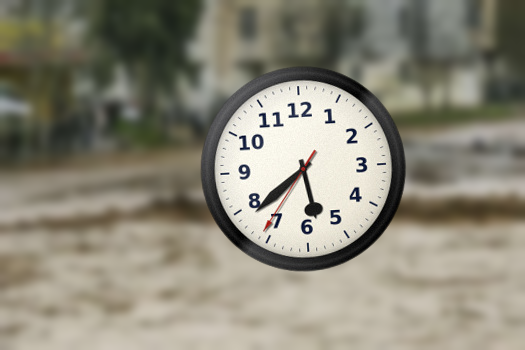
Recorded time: 5:38:36
